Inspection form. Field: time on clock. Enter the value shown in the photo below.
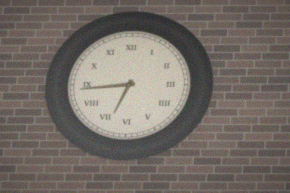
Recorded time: 6:44
